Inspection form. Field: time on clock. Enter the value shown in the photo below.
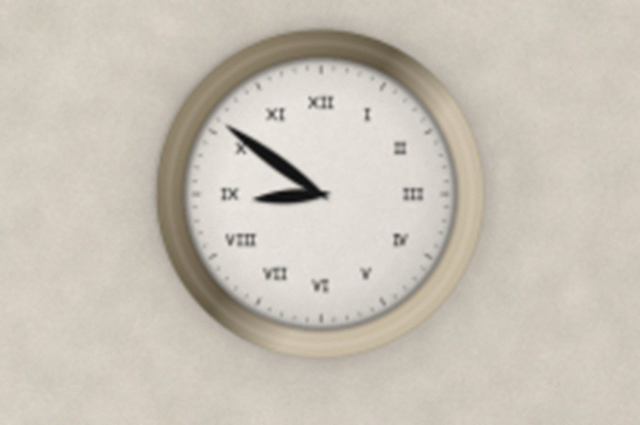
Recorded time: 8:51
